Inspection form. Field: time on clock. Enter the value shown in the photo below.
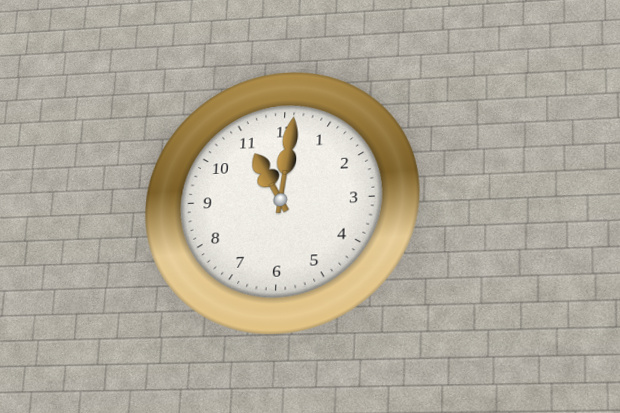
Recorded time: 11:01
